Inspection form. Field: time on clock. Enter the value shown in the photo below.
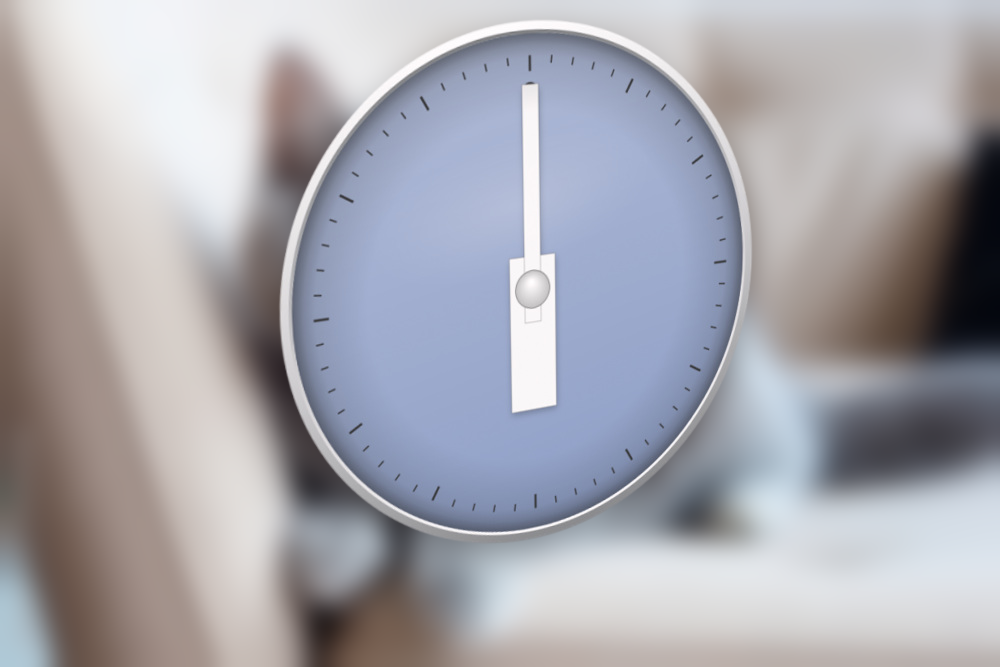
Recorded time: 6:00
